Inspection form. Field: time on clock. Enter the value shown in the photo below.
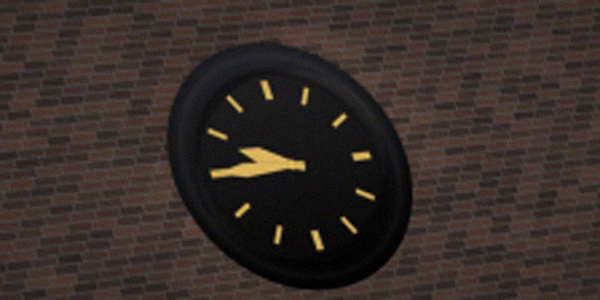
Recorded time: 9:45
